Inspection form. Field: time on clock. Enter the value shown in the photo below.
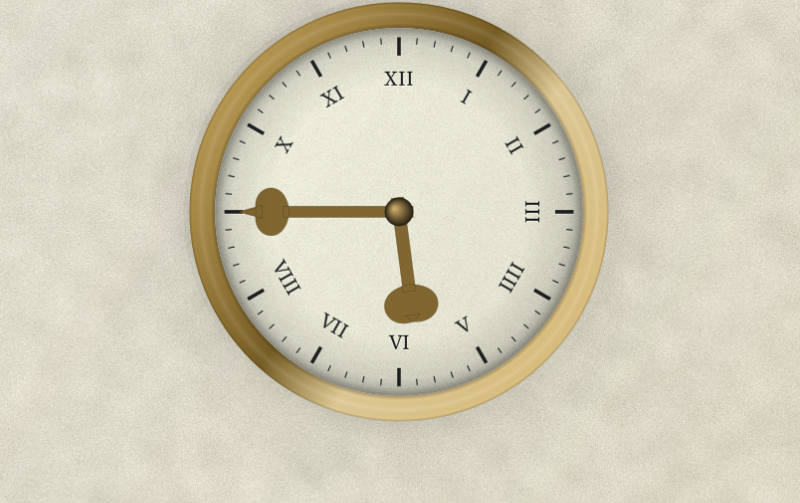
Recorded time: 5:45
